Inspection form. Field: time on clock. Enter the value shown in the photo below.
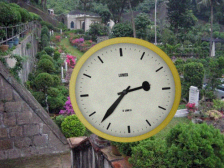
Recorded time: 2:37
